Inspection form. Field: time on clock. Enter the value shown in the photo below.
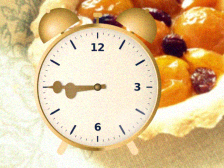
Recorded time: 8:45
